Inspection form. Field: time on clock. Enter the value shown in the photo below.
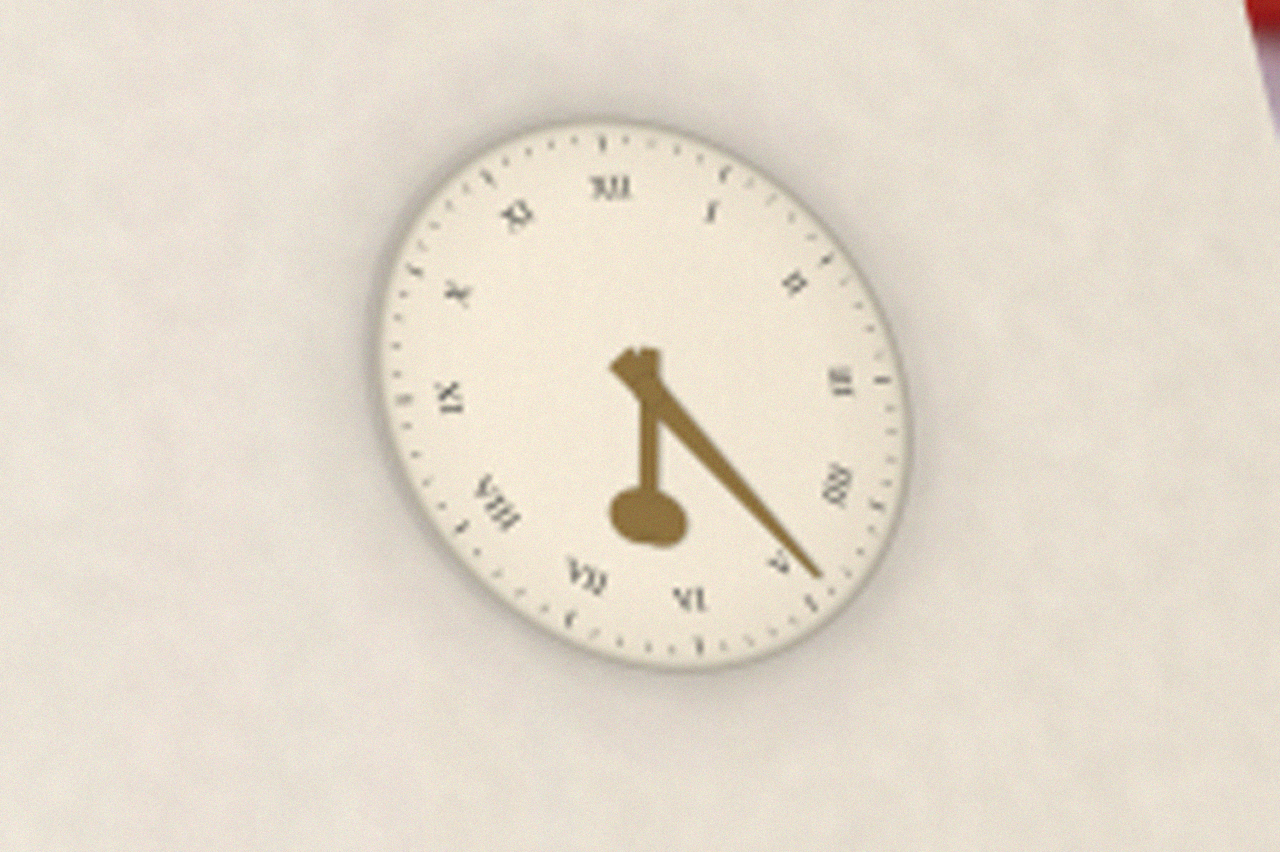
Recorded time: 6:24
